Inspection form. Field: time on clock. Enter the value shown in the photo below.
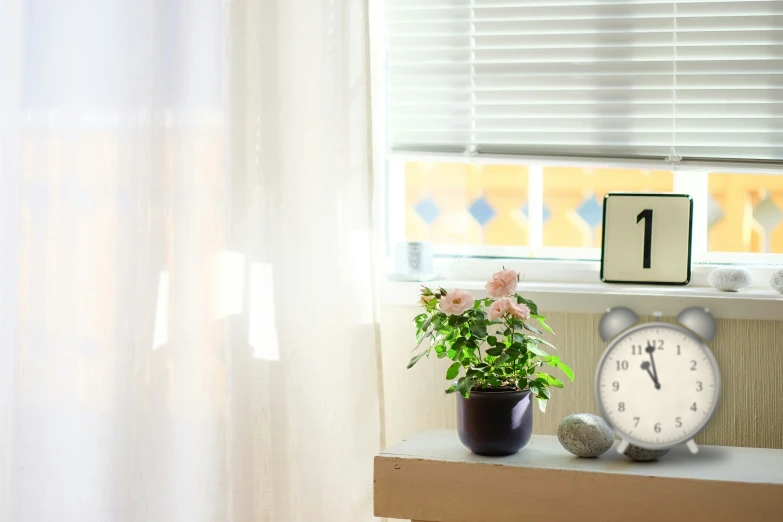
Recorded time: 10:58
